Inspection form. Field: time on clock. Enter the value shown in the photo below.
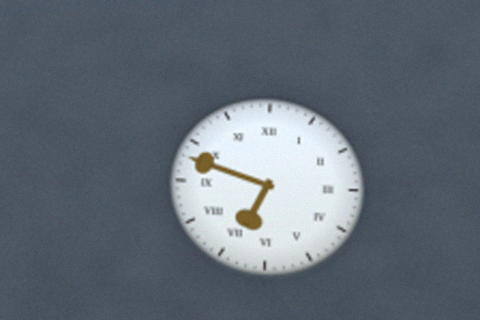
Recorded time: 6:48
